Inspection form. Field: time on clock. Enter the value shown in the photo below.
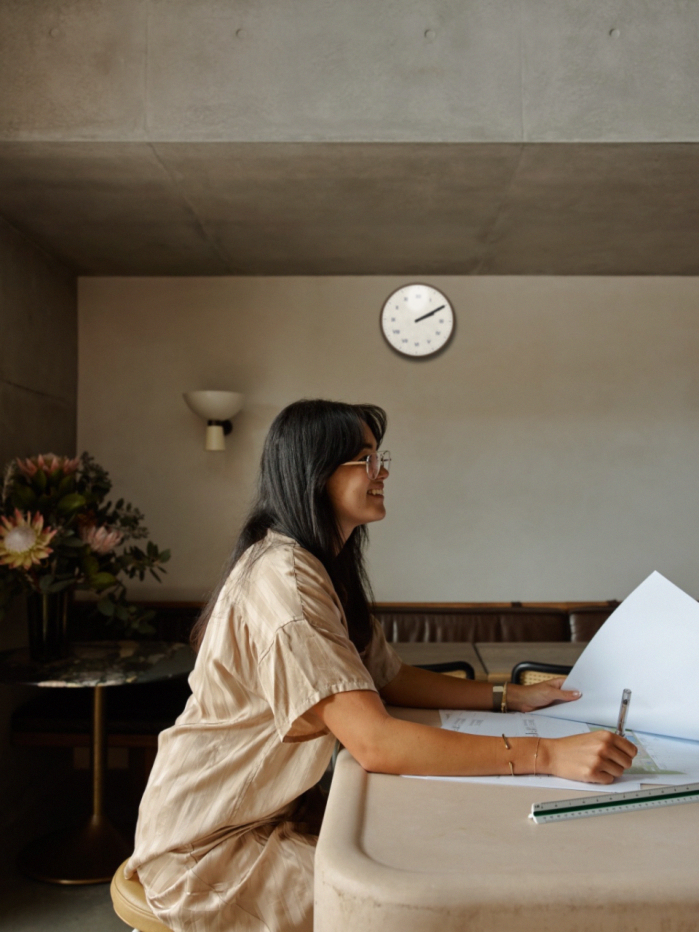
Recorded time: 2:10
